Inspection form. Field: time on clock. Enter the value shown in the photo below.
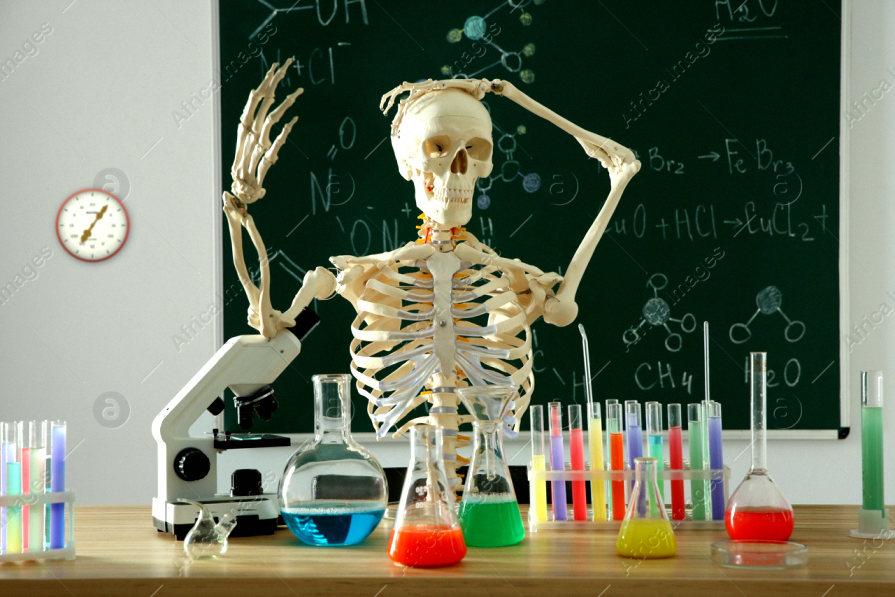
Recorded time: 7:06
